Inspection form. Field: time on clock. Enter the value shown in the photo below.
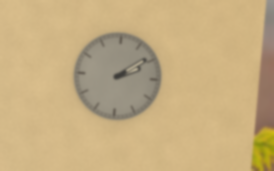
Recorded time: 2:09
